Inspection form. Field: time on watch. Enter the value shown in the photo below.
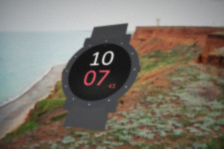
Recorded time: 10:07
